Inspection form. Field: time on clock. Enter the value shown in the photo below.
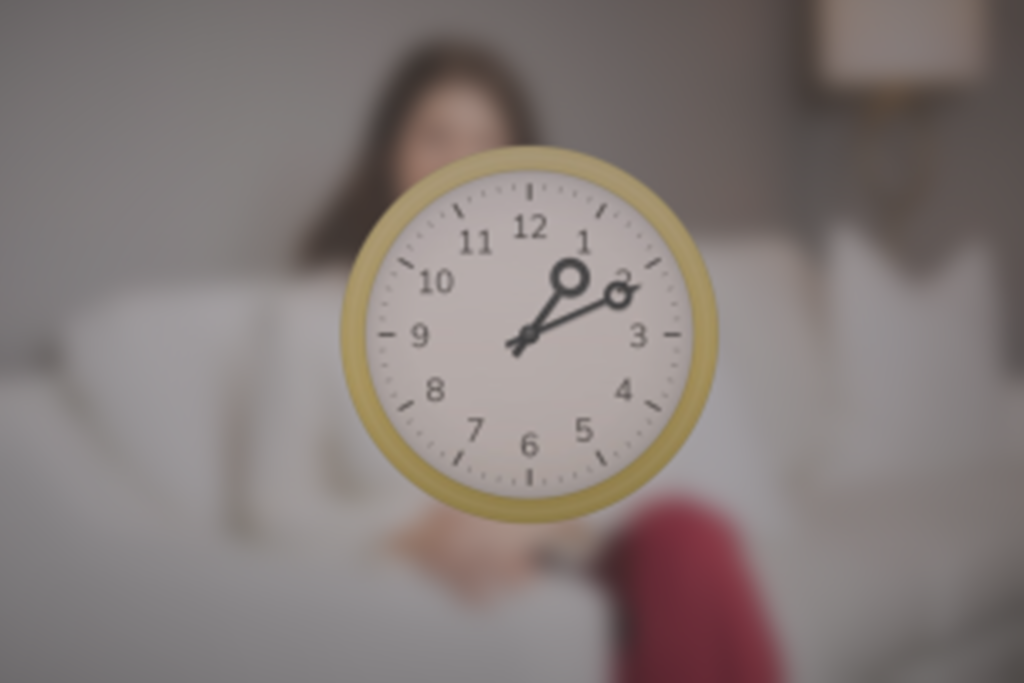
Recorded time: 1:11
